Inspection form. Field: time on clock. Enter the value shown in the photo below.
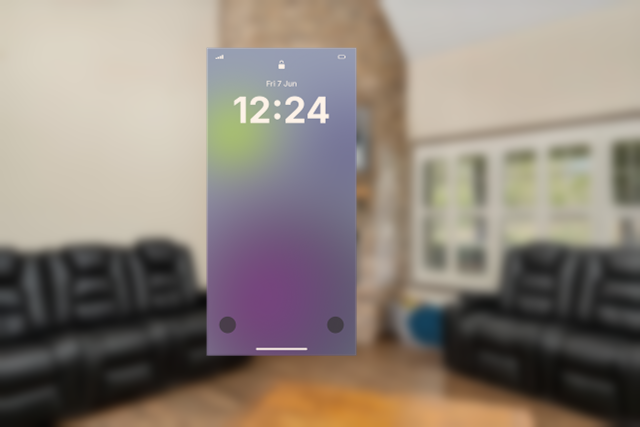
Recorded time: 12:24
